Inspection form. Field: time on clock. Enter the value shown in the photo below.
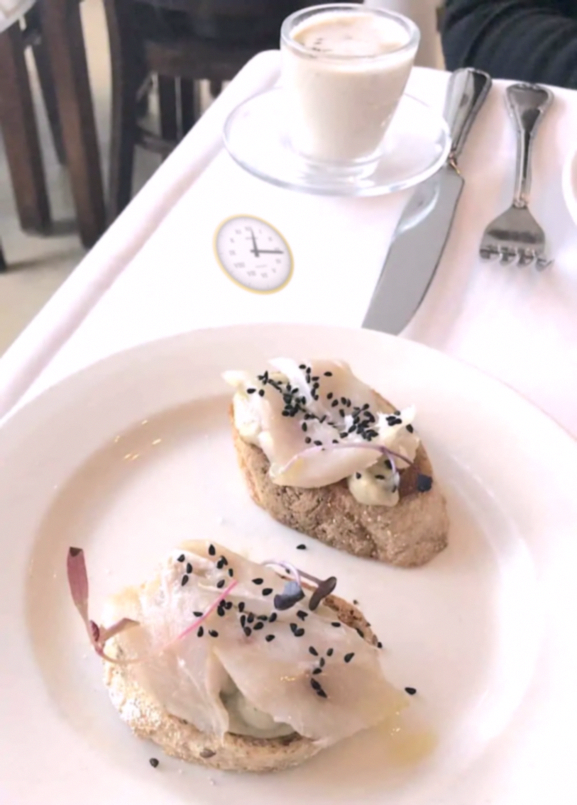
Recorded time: 12:16
